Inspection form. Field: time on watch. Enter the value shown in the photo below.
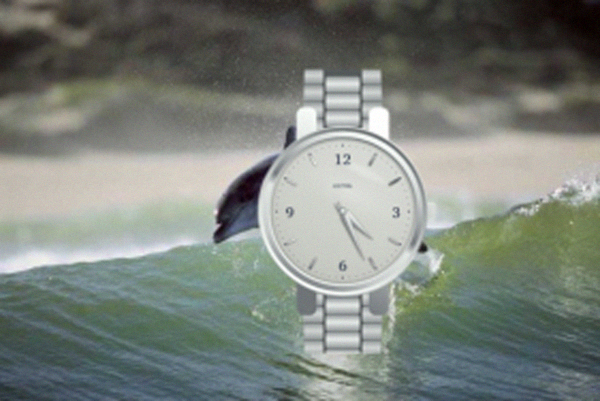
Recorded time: 4:26
